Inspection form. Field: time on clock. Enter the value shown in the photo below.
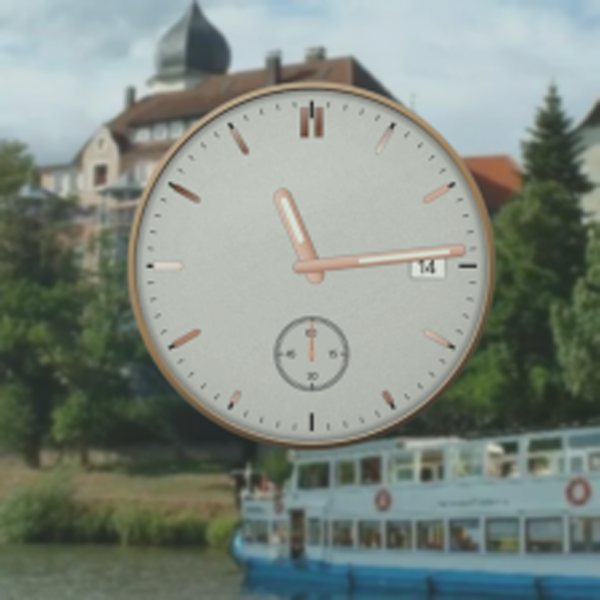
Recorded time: 11:14
